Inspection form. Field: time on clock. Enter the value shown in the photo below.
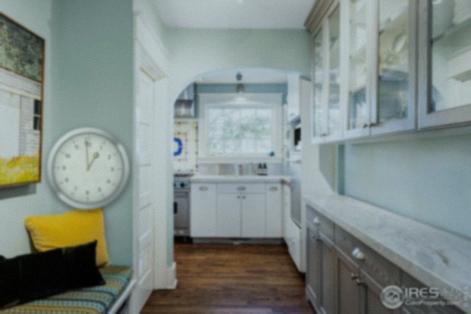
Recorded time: 12:59
